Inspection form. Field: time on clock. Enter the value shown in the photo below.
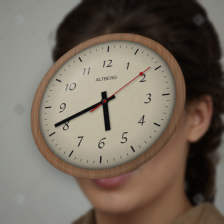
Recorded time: 5:41:09
